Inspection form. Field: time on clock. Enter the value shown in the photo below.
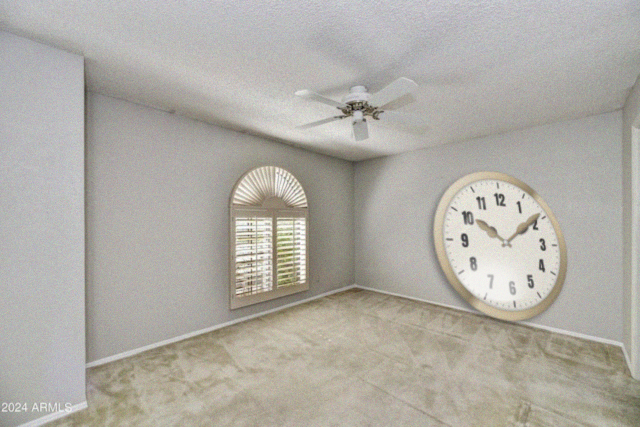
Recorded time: 10:09
